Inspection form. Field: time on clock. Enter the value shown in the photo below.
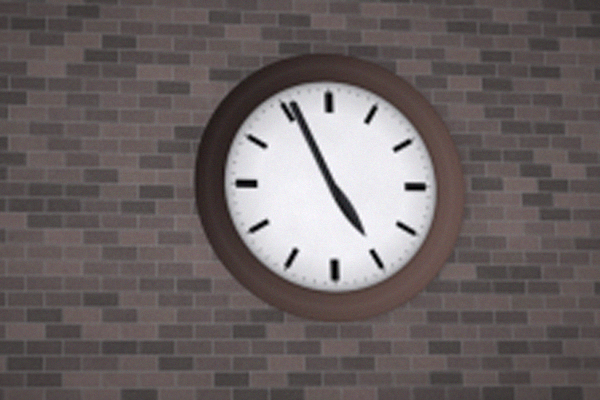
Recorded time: 4:56
